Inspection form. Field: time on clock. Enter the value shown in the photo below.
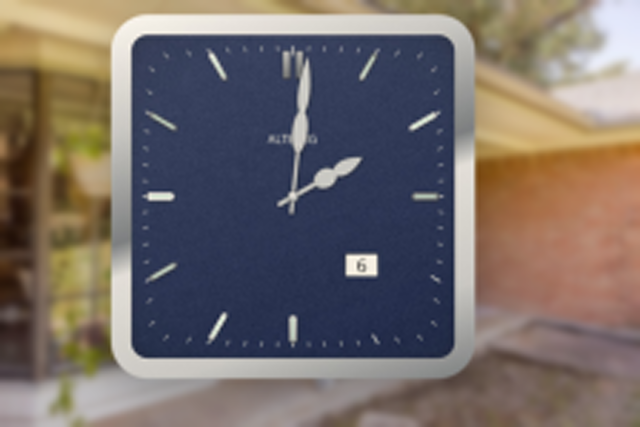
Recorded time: 2:01
